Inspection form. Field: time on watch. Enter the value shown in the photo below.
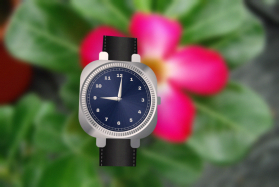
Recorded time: 9:01
